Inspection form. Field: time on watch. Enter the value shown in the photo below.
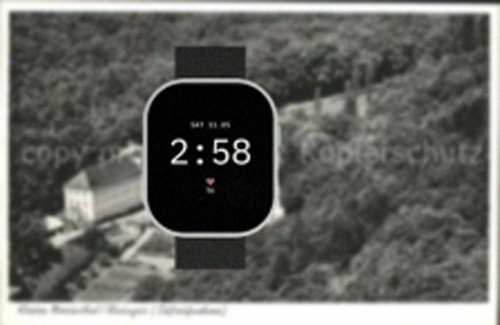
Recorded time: 2:58
